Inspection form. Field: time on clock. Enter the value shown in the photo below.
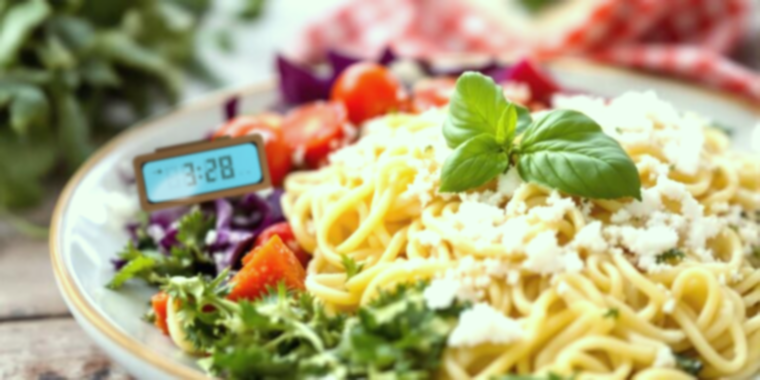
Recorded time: 3:28
